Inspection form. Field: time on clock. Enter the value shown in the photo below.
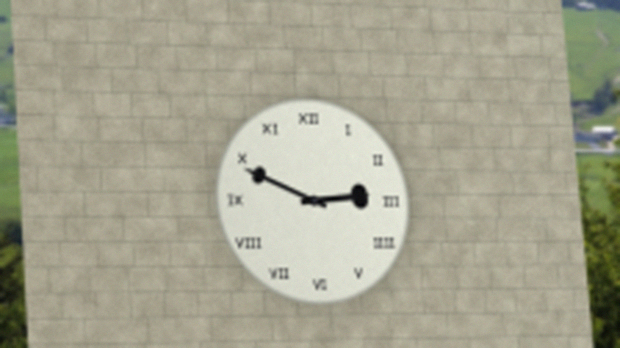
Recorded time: 2:49
